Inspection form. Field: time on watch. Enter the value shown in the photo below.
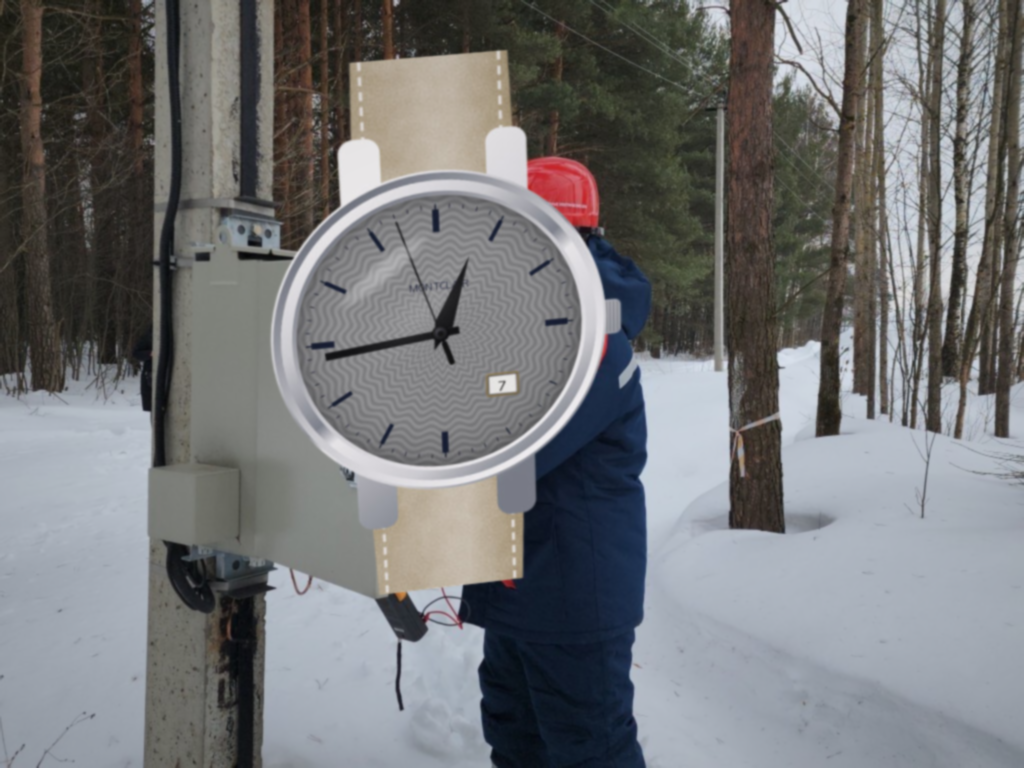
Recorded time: 12:43:57
